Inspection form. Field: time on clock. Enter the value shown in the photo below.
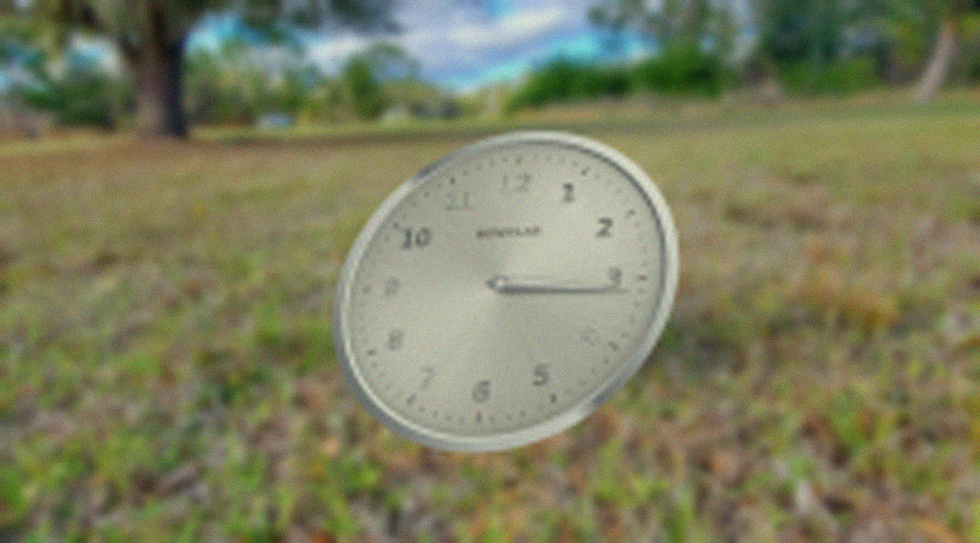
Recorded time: 3:16
